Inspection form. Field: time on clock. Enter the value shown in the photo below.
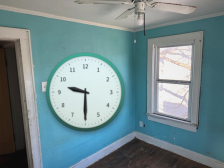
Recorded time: 9:30
